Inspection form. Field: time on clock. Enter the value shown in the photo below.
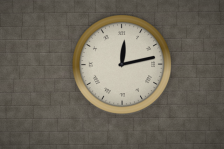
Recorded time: 12:13
